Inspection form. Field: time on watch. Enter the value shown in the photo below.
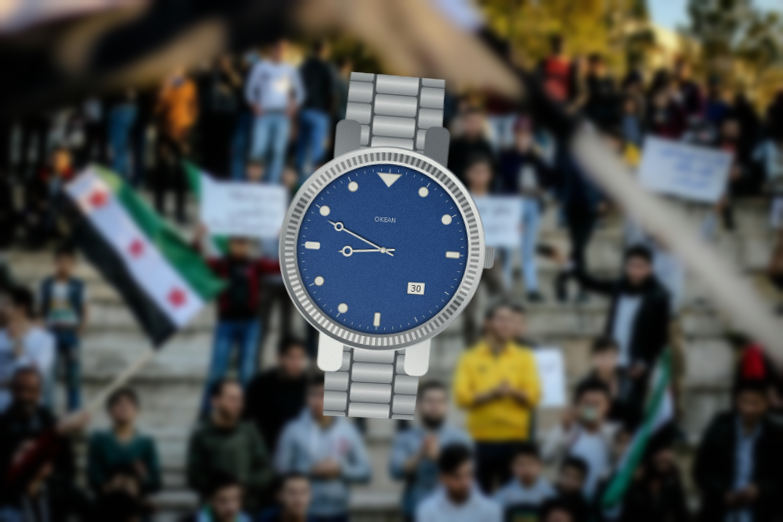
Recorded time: 8:49
